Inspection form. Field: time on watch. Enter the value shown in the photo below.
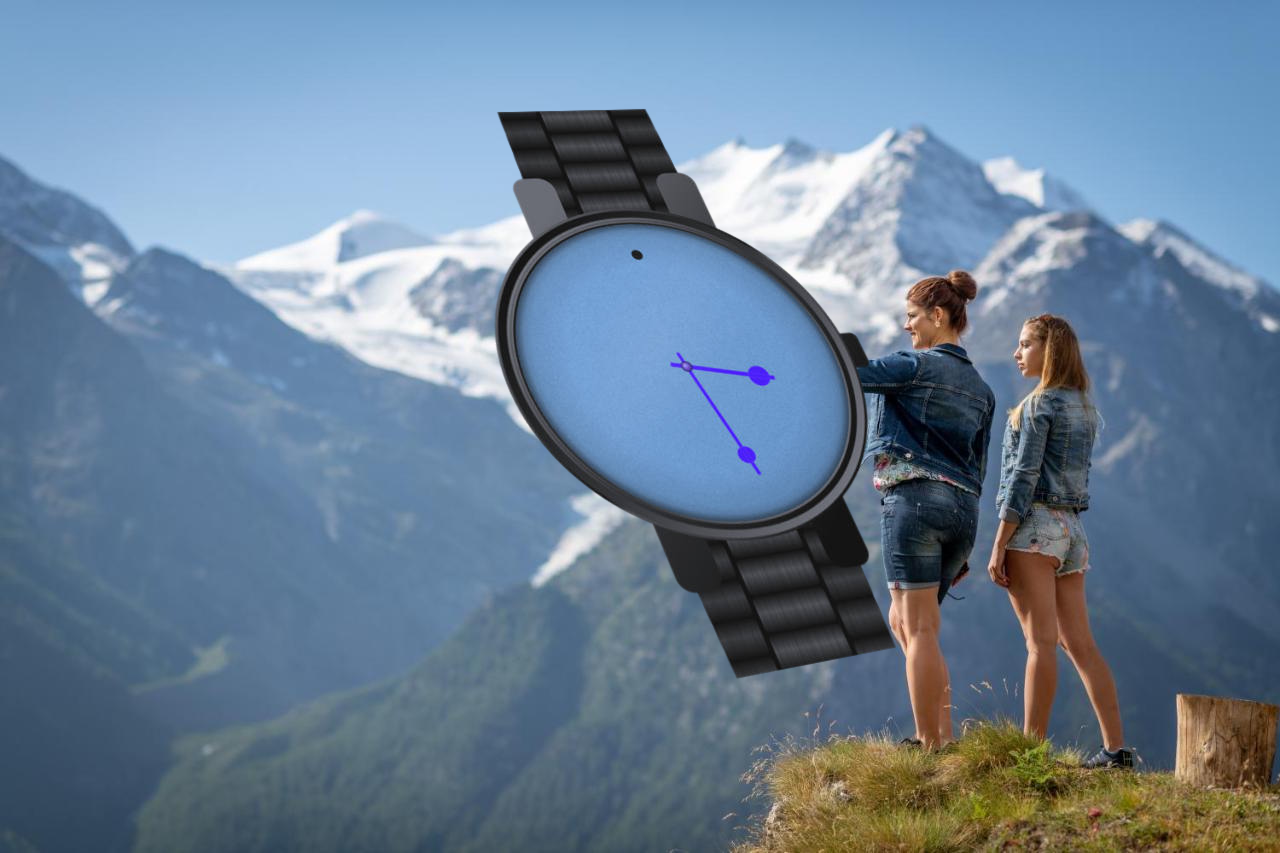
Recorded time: 3:28
